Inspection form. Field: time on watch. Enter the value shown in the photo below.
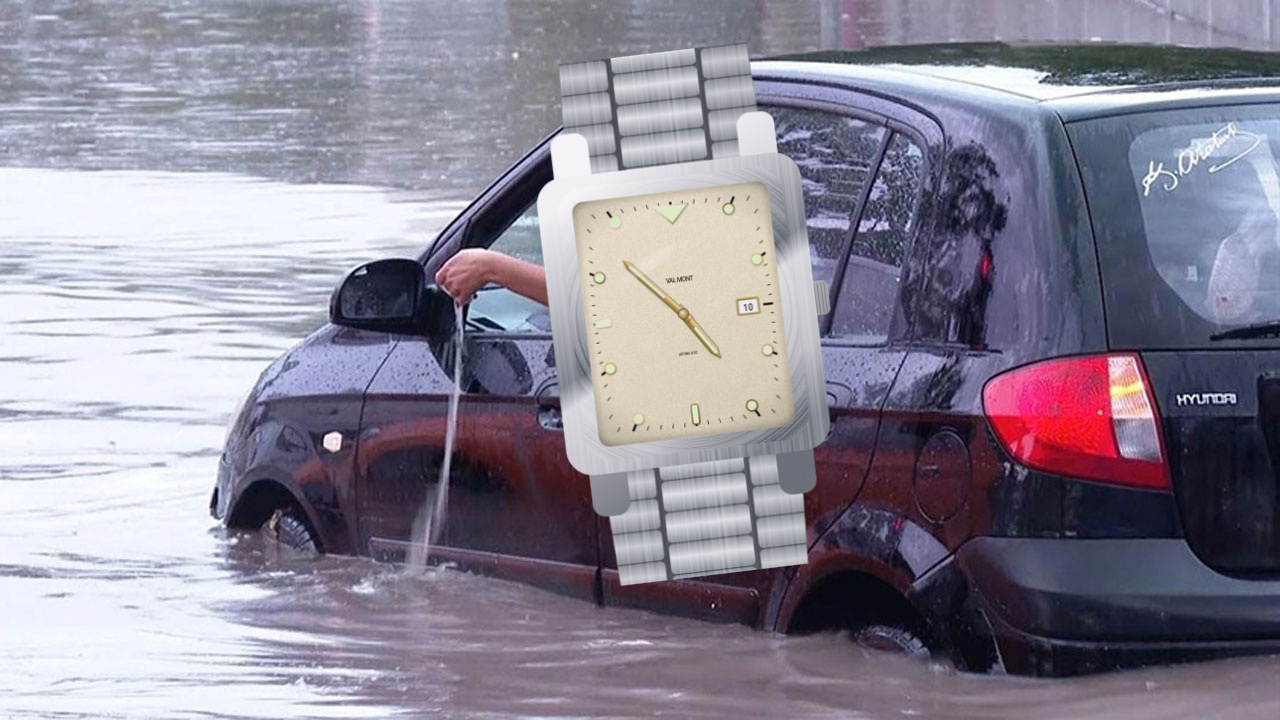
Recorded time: 4:53
